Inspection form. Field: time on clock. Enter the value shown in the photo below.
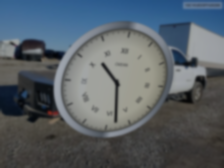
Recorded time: 10:28
